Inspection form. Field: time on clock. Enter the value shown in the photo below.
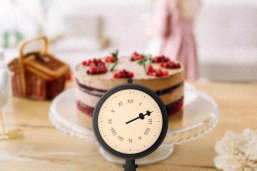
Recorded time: 2:11
